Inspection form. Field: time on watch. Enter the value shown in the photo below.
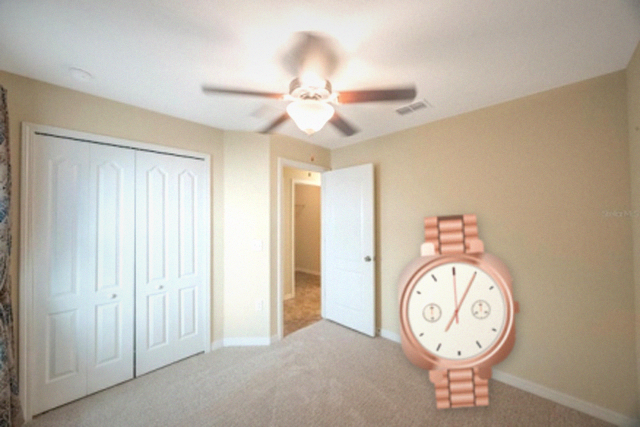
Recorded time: 7:05
